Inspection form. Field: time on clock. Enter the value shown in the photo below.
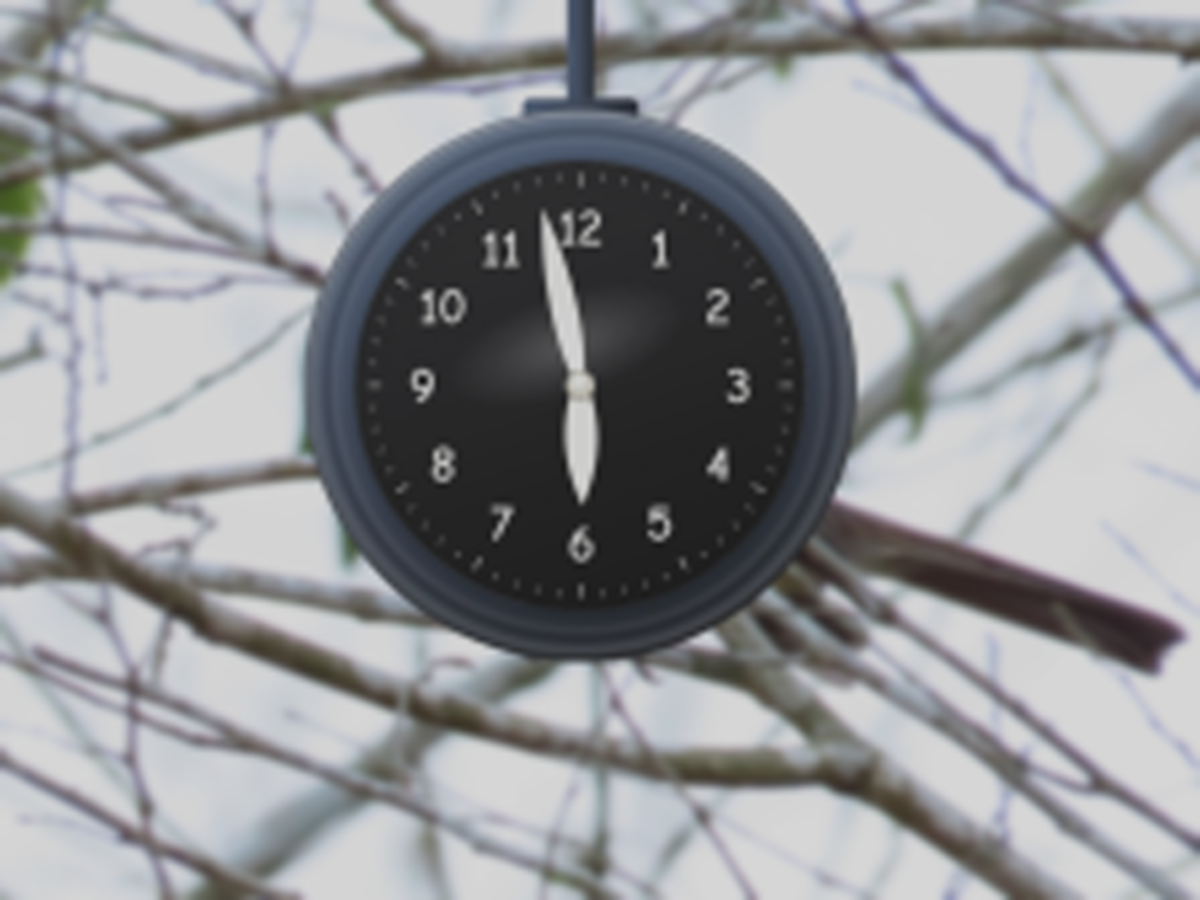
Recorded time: 5:58
